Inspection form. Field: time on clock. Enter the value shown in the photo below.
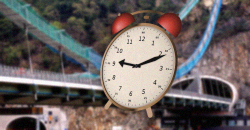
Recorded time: 9:11
